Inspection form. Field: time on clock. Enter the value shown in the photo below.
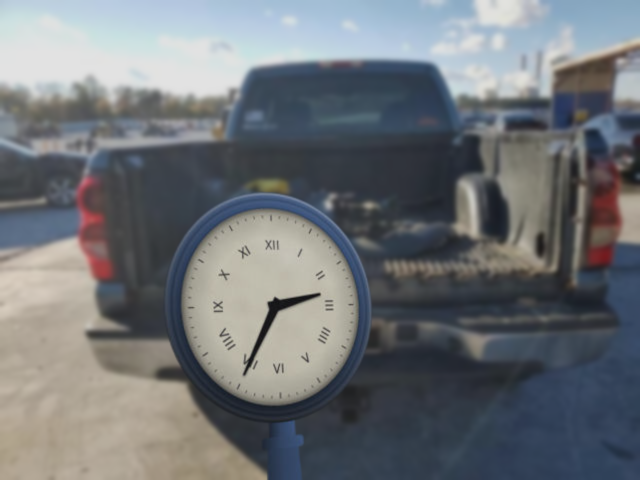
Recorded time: 2:35
